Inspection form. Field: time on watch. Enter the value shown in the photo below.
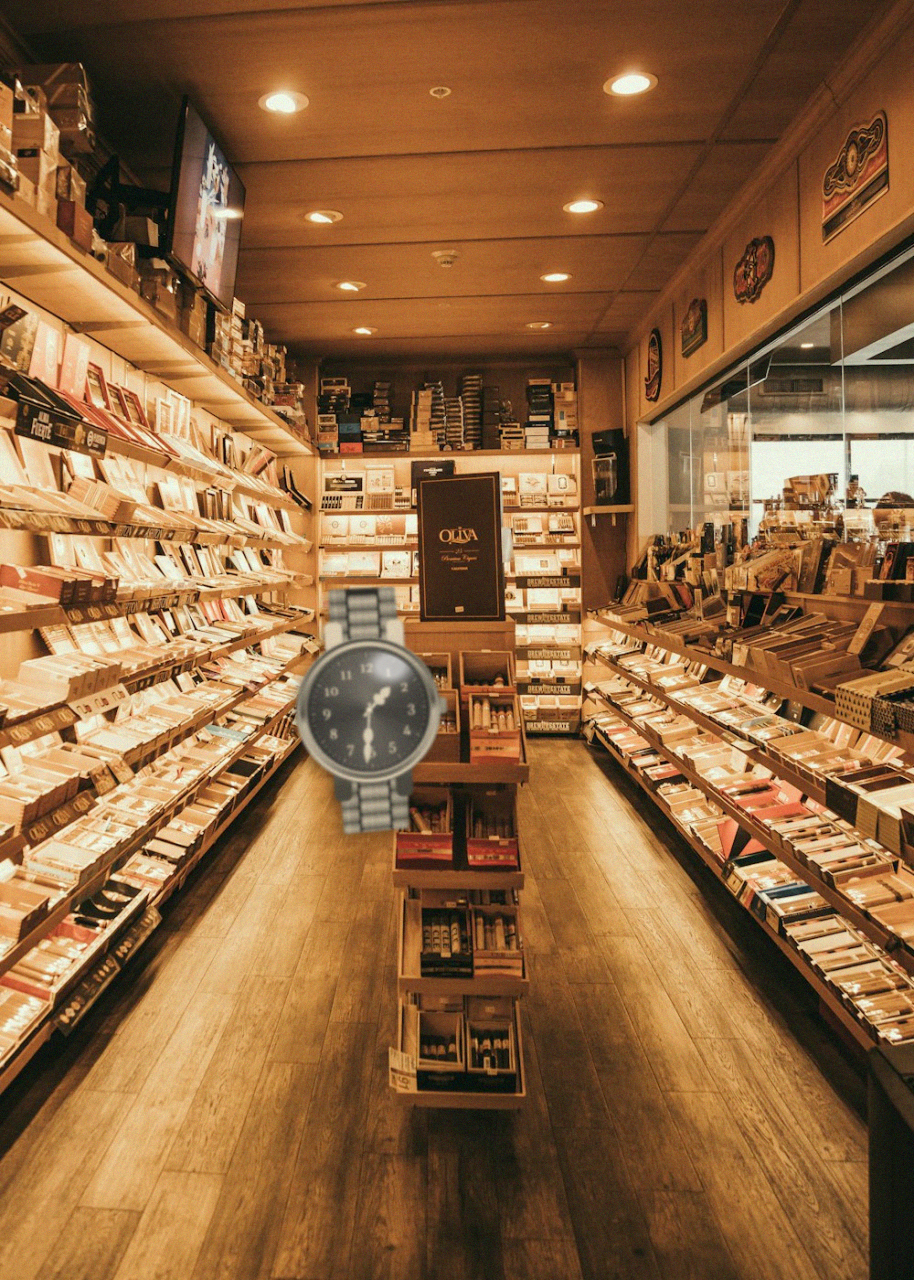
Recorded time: 1:31
